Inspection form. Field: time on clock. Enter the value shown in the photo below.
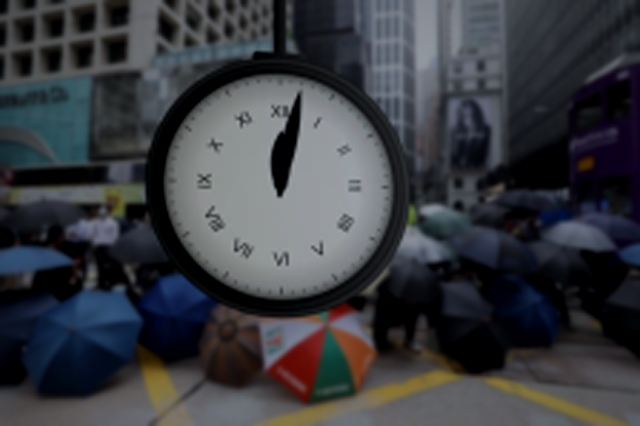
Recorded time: 12:02
